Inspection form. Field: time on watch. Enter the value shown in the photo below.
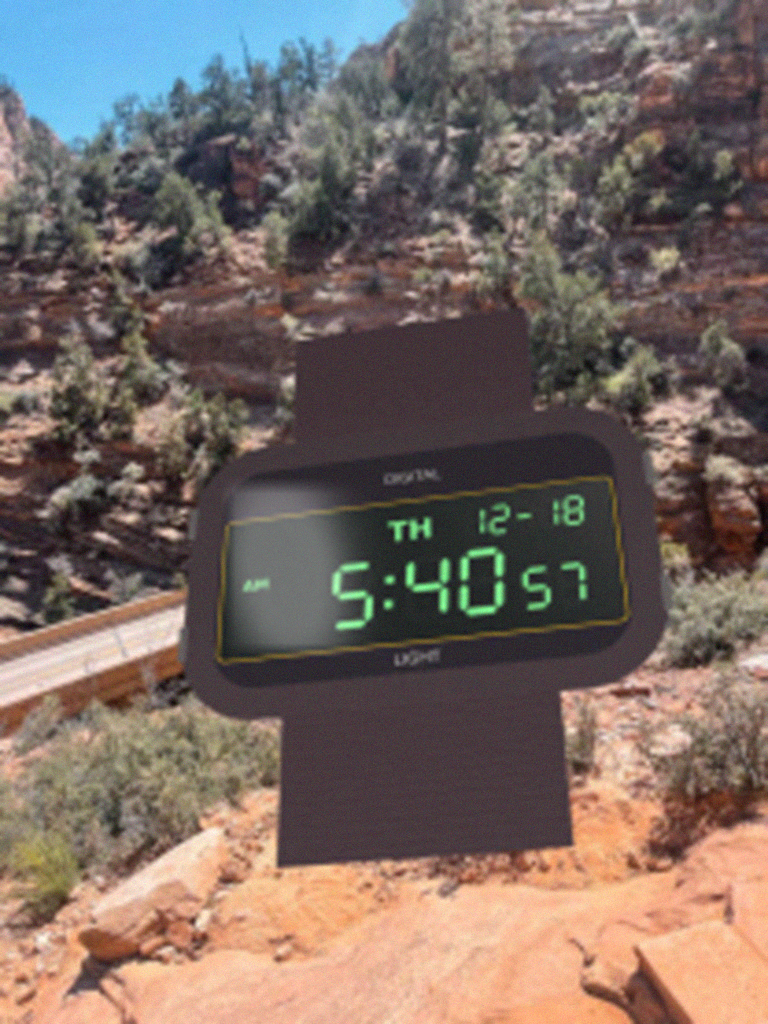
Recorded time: 5:40:57
